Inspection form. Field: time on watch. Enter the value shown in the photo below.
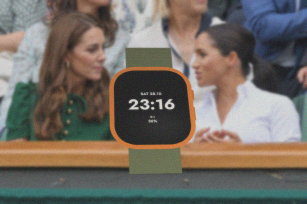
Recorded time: 23:16
